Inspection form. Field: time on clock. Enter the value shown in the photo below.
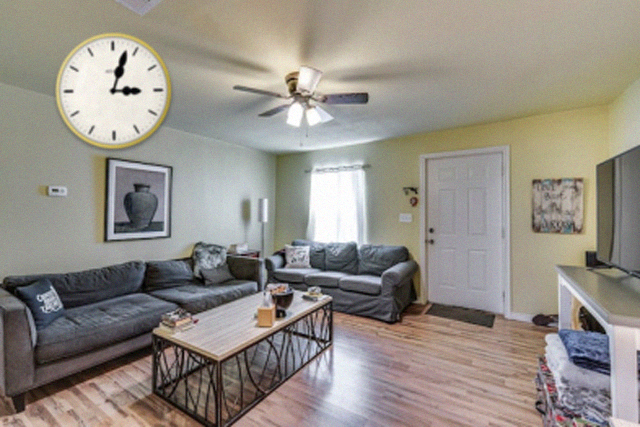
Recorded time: 3:03
